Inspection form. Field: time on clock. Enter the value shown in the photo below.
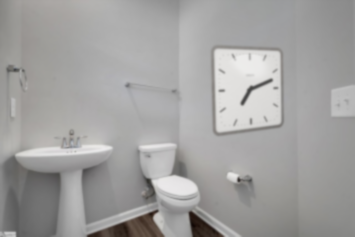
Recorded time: 7:12
